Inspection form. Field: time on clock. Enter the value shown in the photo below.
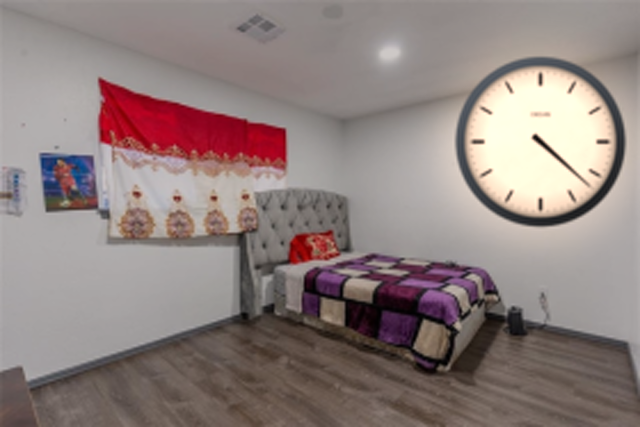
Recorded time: 4:22
